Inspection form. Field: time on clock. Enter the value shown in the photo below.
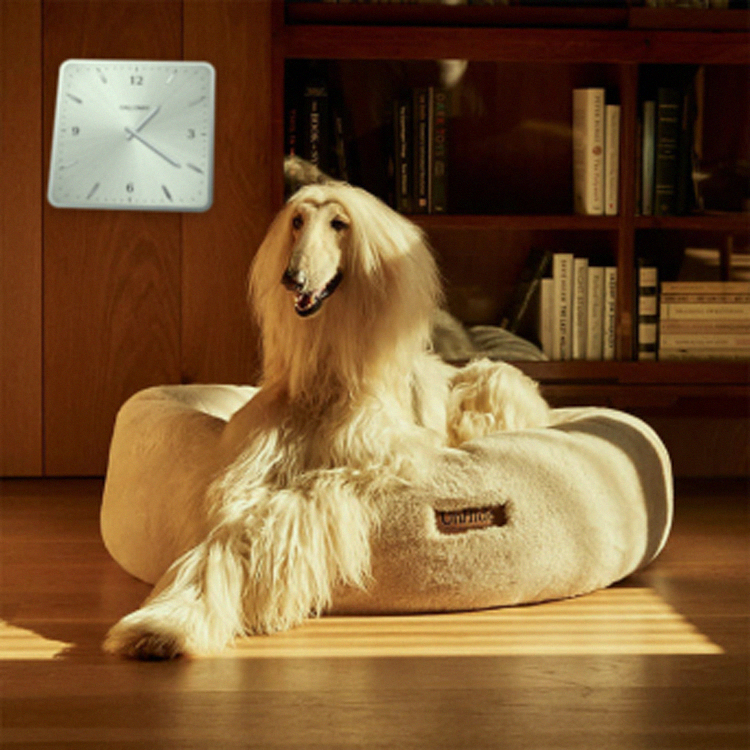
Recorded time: 1:21
